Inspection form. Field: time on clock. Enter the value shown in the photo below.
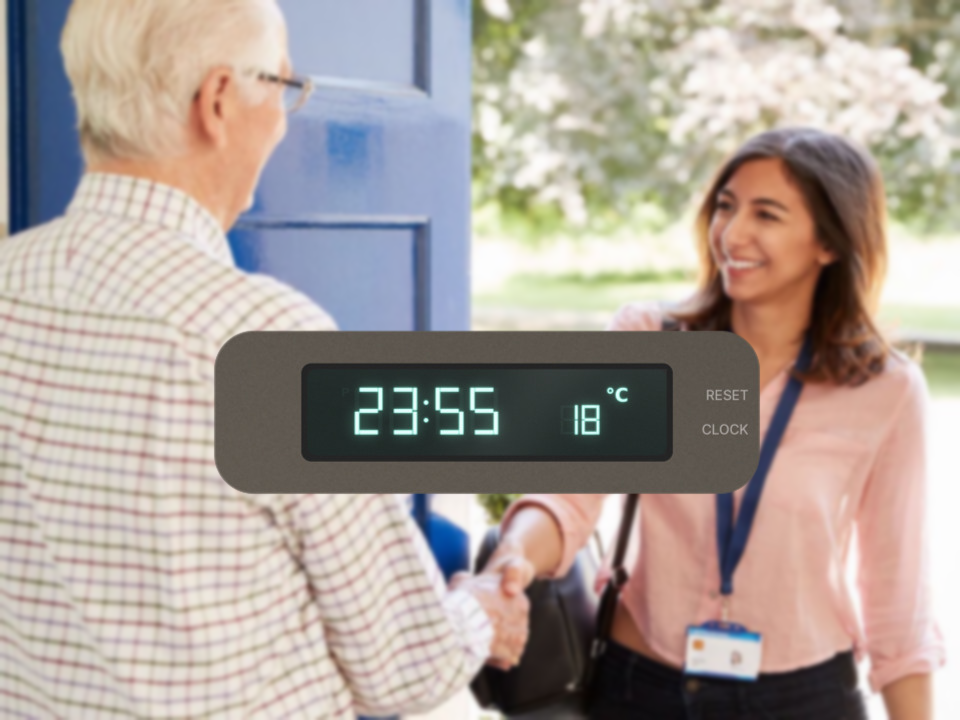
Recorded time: 23:55
